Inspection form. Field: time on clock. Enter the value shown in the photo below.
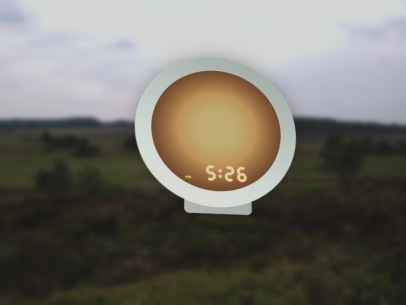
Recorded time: 5:26
